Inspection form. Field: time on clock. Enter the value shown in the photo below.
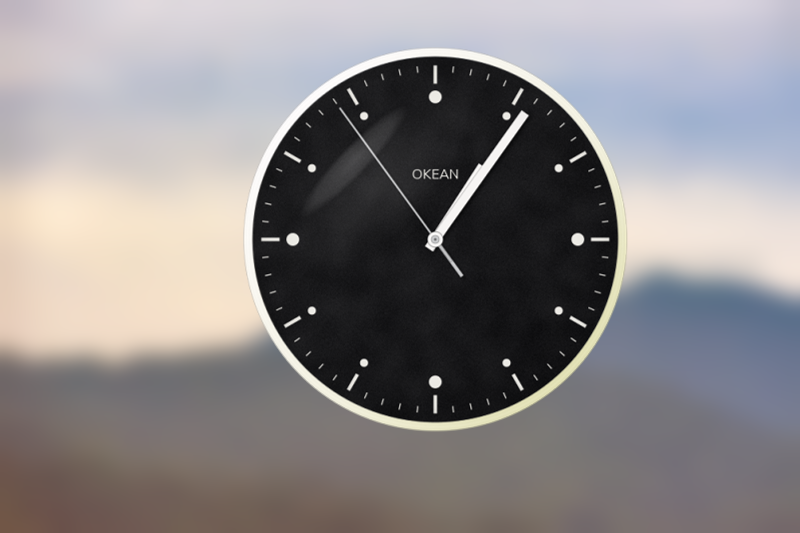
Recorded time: 1:05:54
